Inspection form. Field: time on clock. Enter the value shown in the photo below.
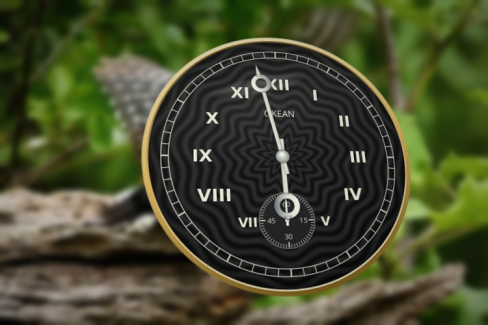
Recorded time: 5:58
